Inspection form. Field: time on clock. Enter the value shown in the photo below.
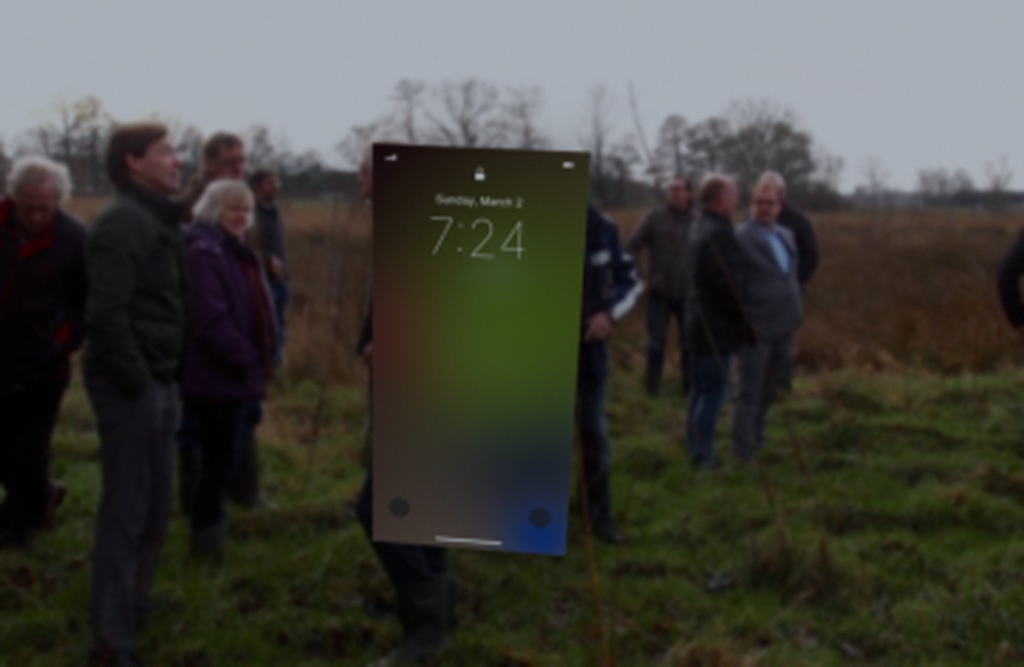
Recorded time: 7:24
